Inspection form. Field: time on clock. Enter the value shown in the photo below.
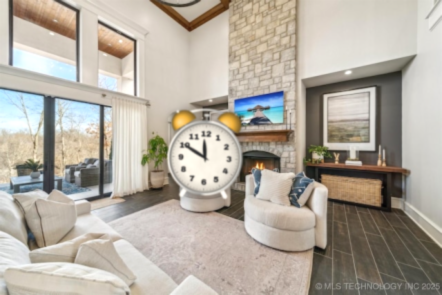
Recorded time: 11:50
